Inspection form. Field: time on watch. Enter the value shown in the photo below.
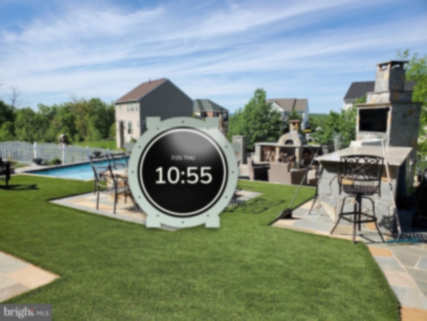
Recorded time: 10:55
